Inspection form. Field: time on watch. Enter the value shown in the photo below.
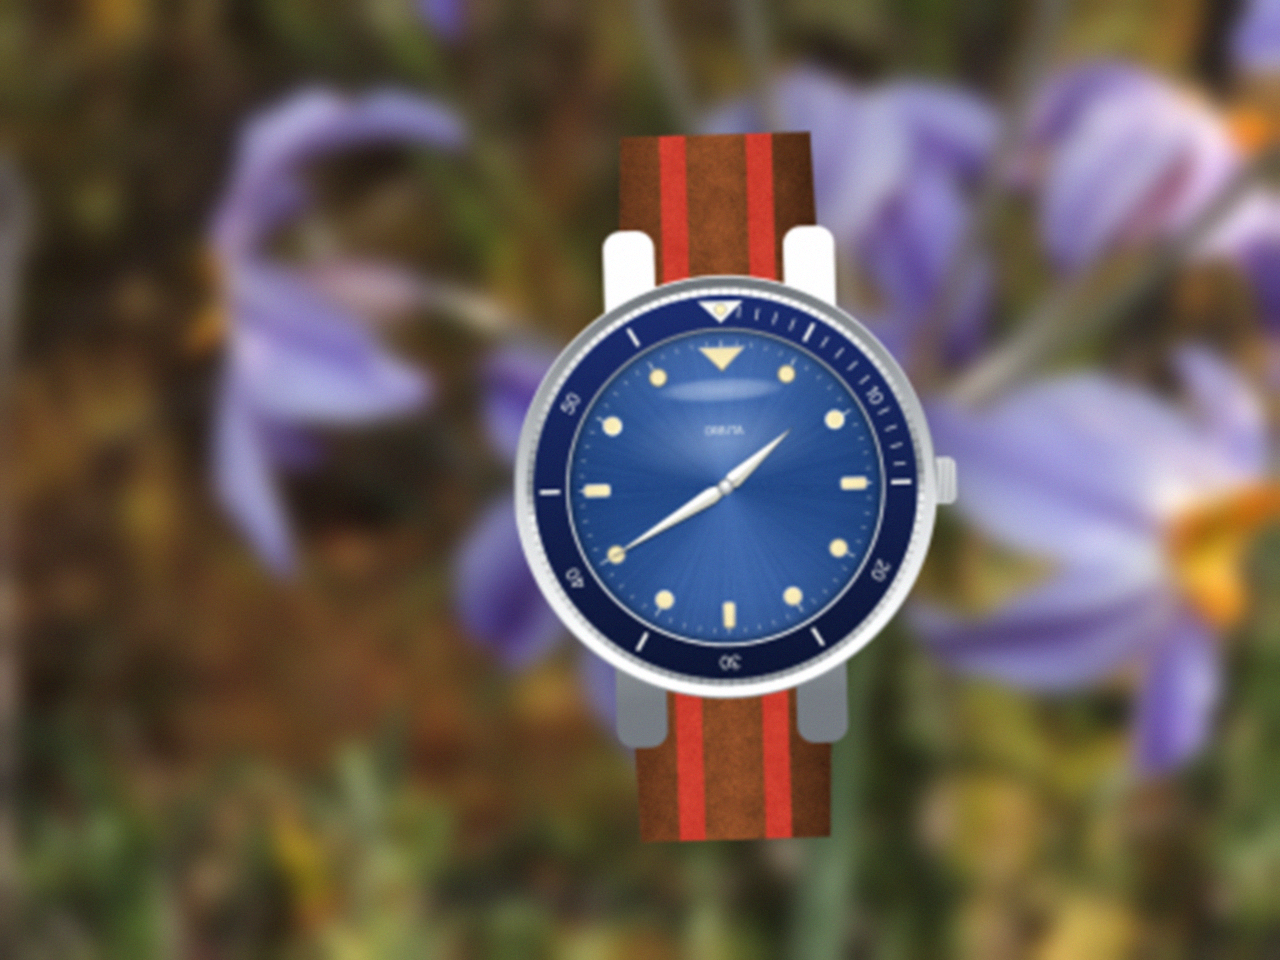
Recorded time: 1:40
